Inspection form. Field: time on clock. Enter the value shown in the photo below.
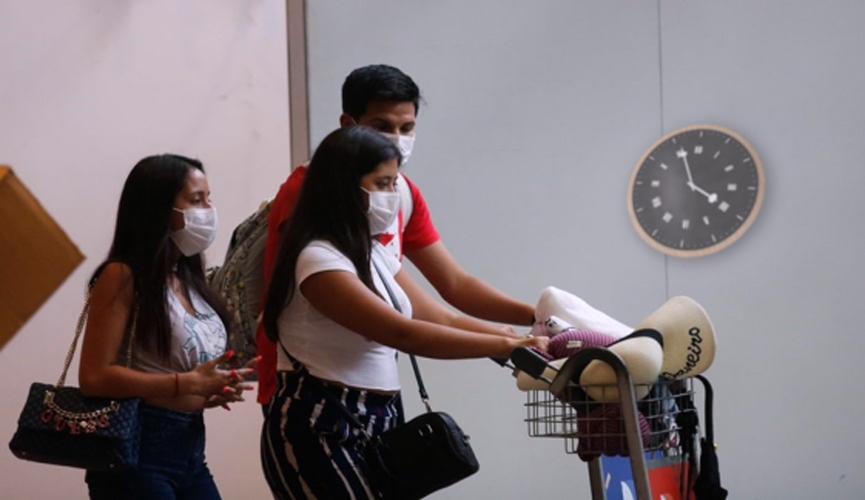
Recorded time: 3:56
